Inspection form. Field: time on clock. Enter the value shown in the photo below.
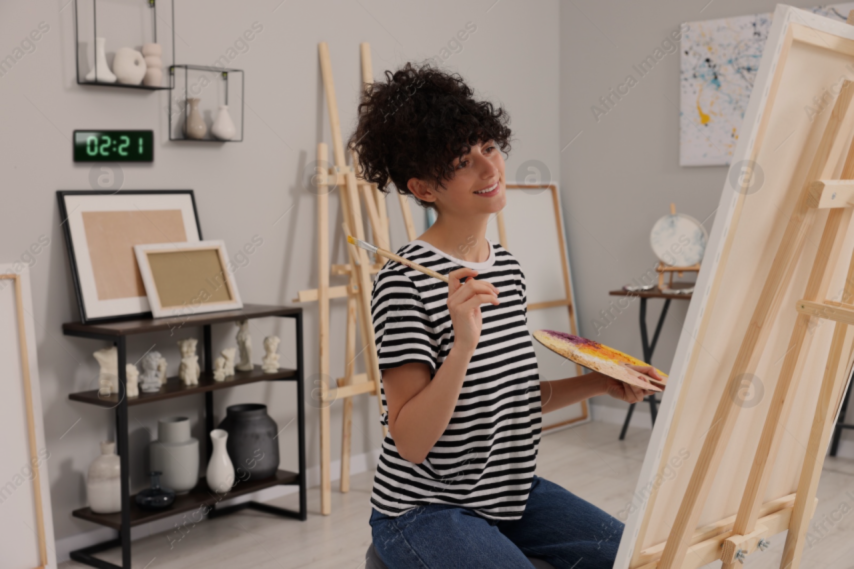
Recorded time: 2:21
